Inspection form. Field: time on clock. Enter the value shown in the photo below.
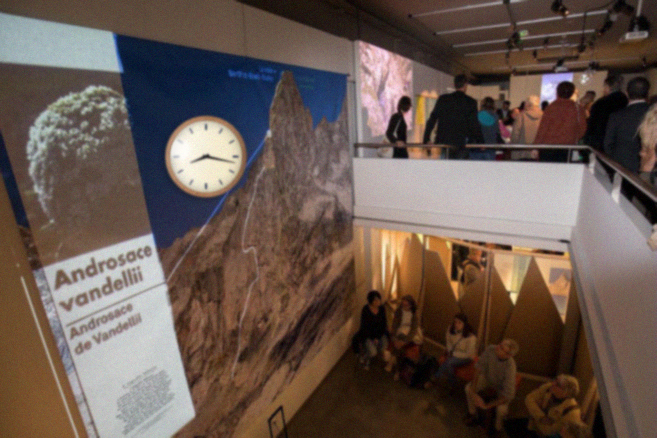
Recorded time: 8:17
